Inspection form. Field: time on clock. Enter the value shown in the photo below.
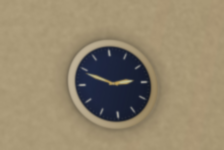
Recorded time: 2:49
